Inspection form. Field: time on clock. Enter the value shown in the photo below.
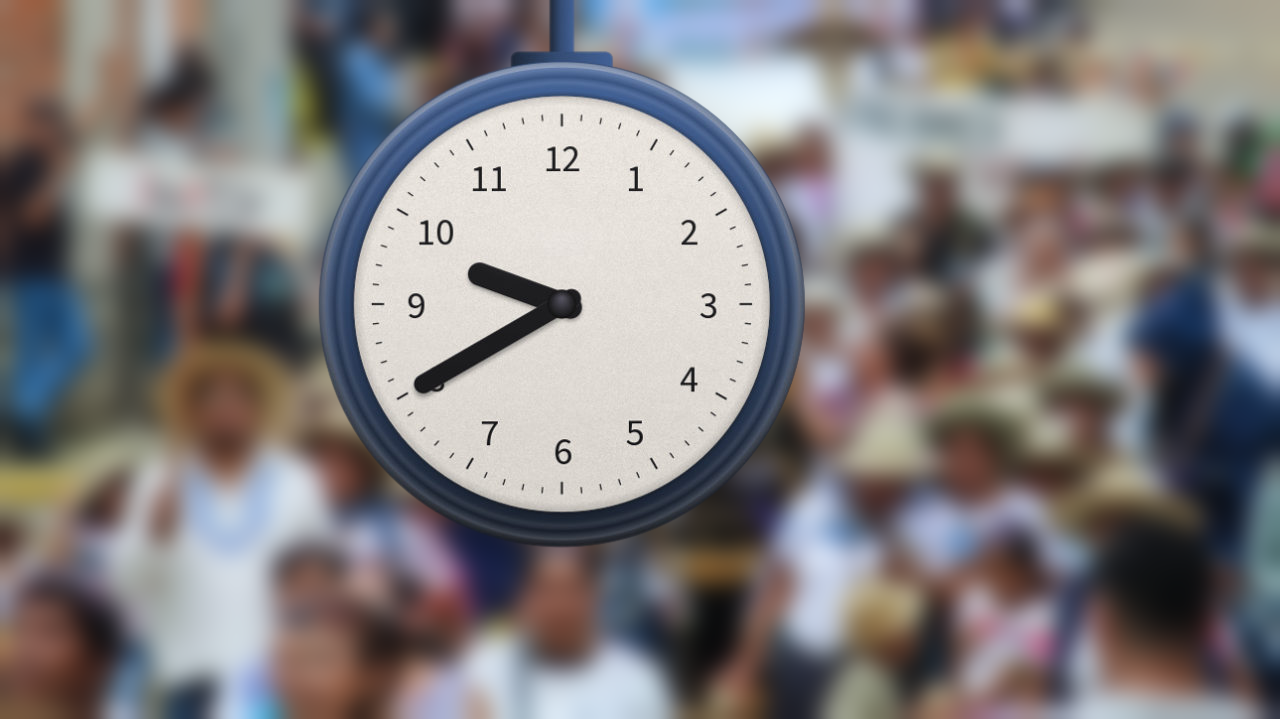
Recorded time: 9:40
